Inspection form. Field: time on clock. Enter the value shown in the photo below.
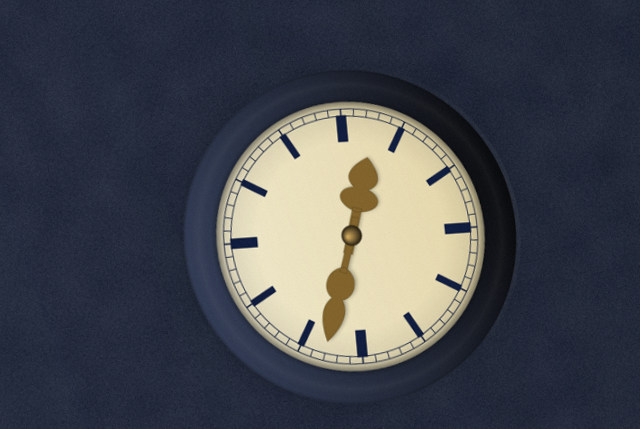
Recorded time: 12:33
